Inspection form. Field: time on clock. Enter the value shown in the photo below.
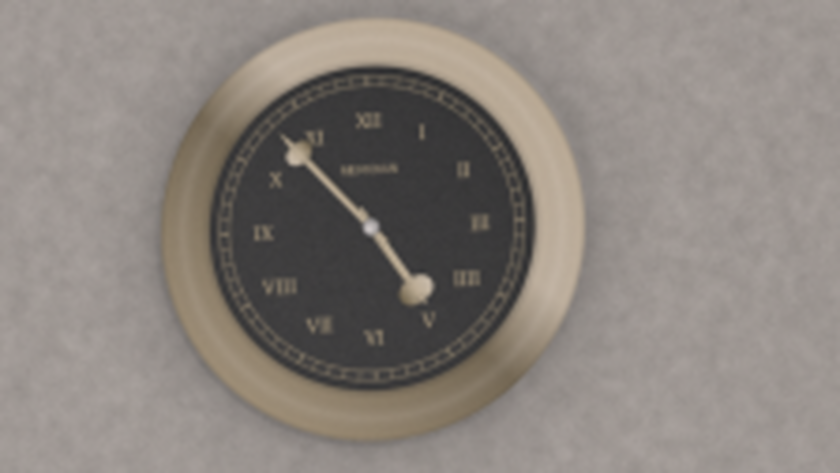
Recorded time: 4:53
